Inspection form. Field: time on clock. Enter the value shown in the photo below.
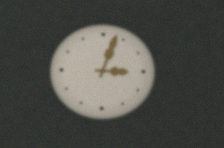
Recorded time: 3:03
